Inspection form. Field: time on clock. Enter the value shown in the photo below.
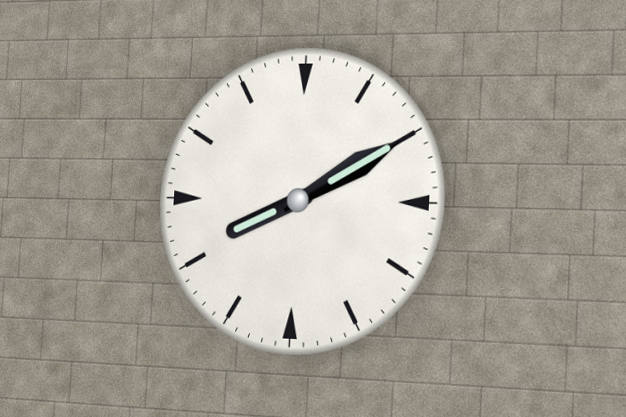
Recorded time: 8:10
